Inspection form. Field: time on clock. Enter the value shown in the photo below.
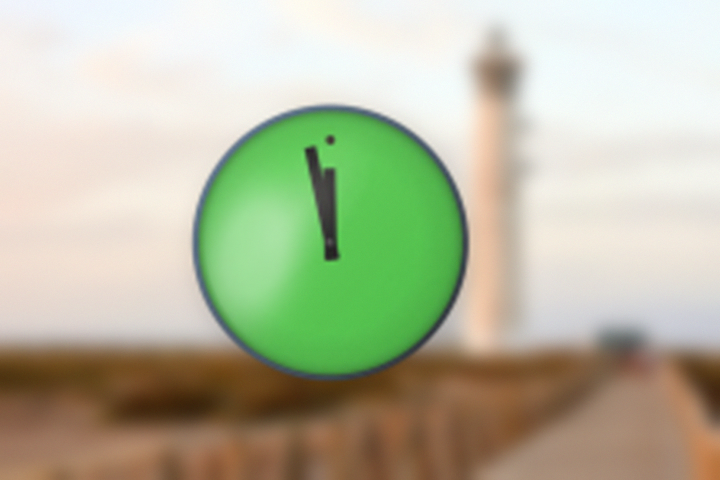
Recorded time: 11:58
